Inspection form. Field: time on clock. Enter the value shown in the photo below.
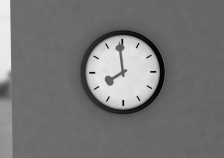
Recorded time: 7:59
